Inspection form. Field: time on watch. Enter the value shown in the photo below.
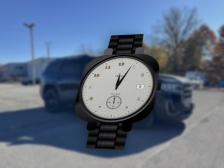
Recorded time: 12:04
